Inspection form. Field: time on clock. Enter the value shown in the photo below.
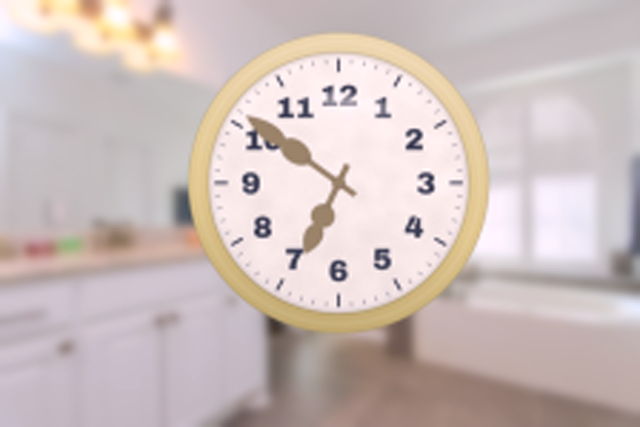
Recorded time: 6:51
